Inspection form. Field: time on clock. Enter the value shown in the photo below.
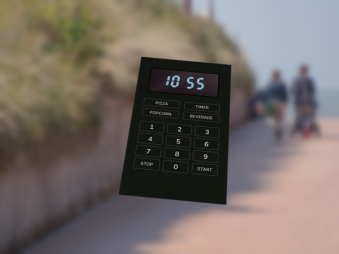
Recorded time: 10:55
